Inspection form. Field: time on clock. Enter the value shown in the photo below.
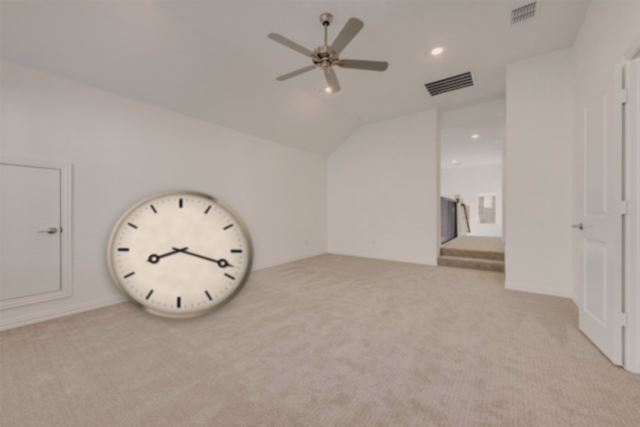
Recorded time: 8:18
